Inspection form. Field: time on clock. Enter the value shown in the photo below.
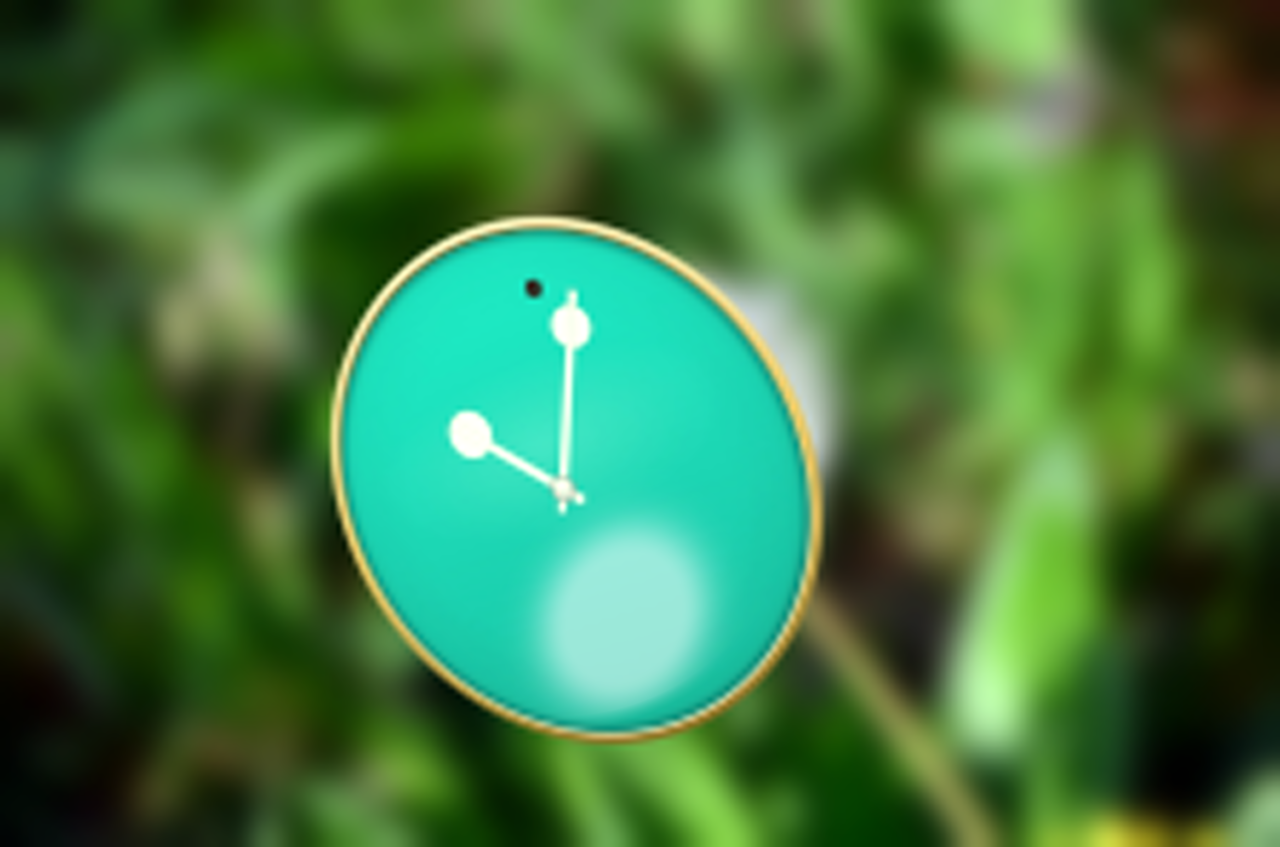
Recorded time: 10:02
